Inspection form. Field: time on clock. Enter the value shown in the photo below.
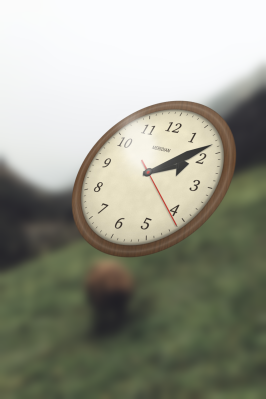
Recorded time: 2:08:21
